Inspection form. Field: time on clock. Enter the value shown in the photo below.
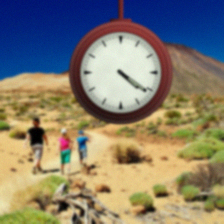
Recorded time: 4:21
